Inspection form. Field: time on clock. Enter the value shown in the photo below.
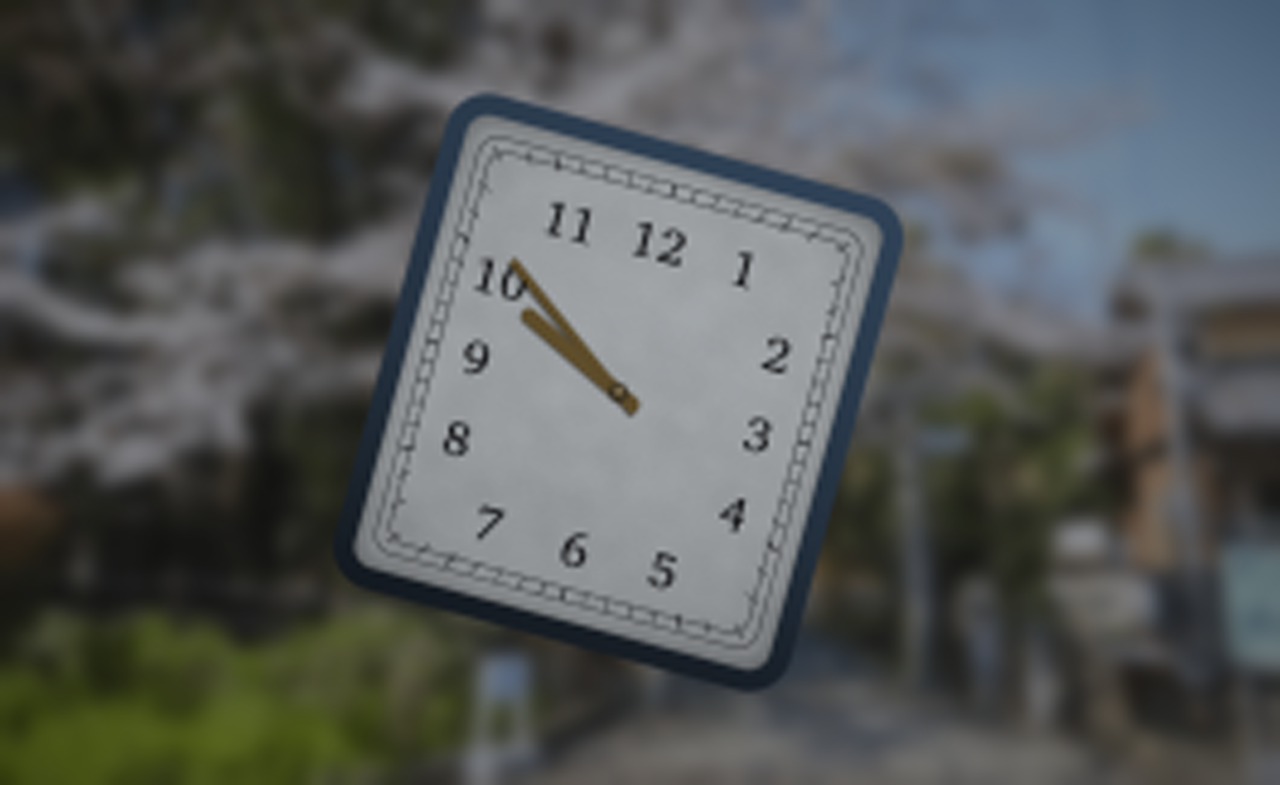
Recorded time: 9:51
